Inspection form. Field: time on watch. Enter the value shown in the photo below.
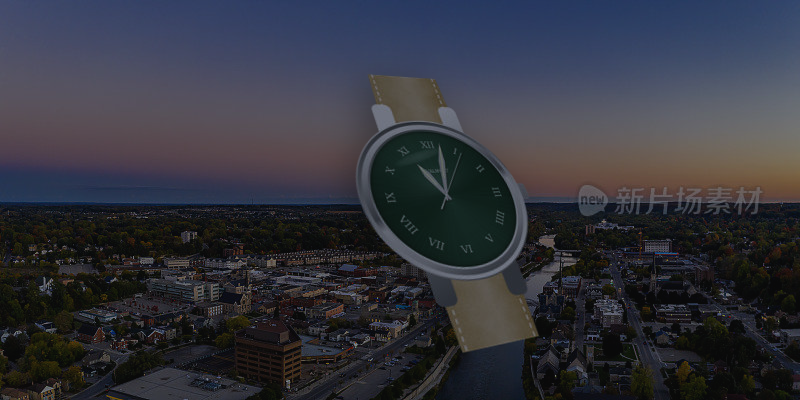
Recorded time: 11:02:06
